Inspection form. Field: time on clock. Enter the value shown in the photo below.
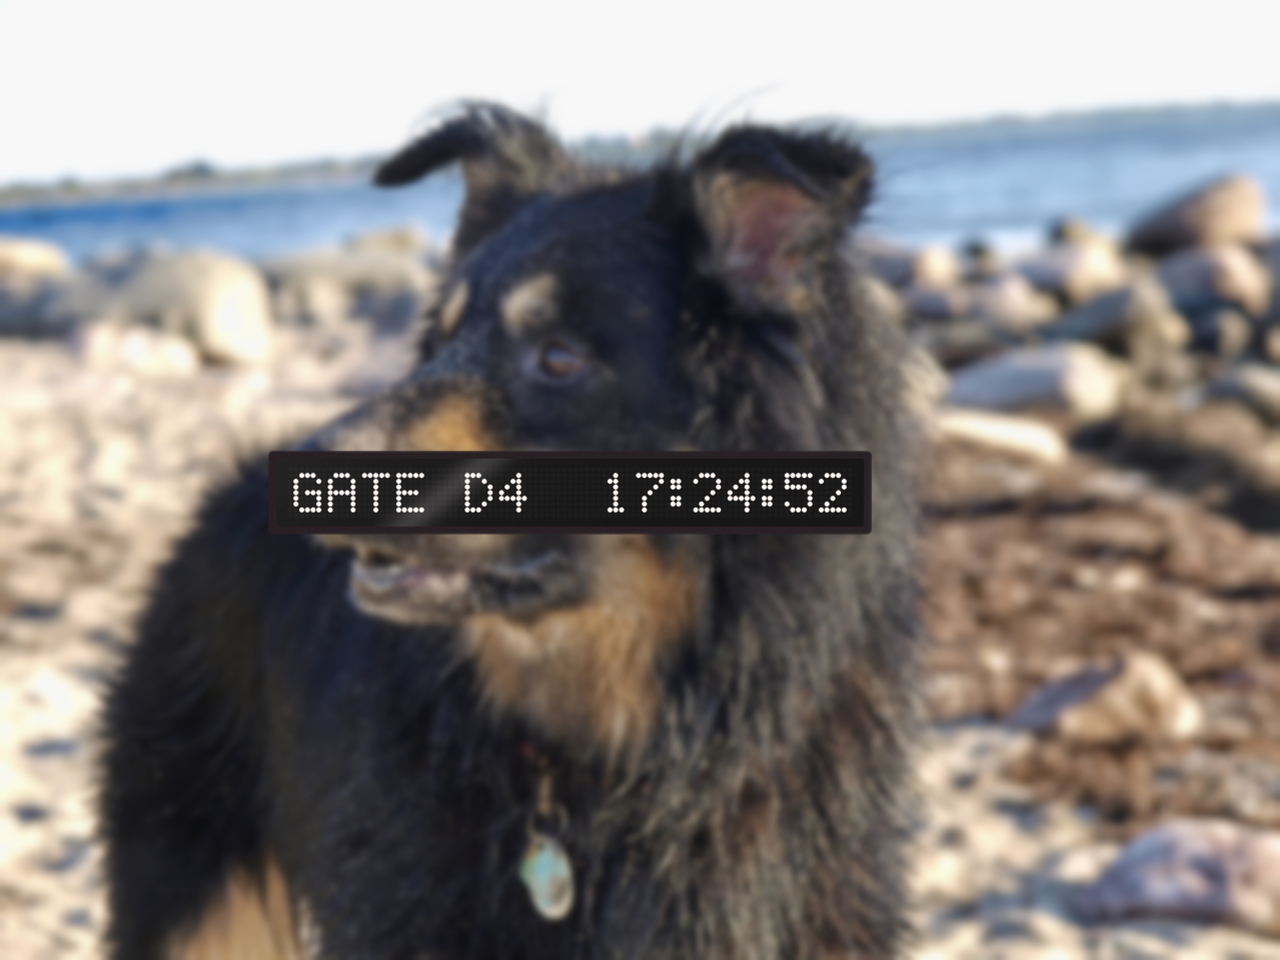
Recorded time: 17:24:52
